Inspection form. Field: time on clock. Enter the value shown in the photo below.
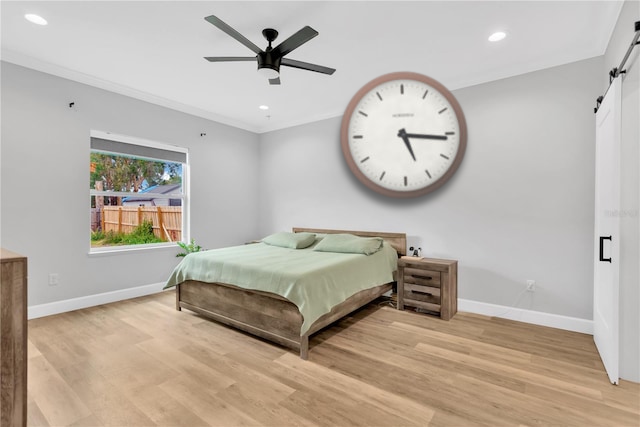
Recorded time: 5:16
